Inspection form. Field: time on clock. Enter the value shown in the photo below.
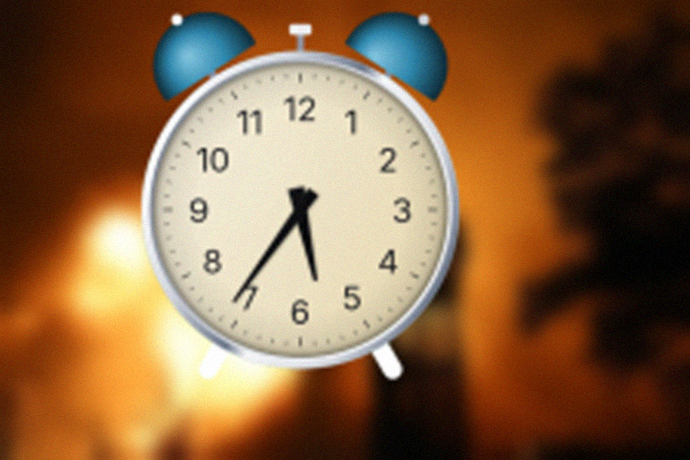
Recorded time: 5:36
